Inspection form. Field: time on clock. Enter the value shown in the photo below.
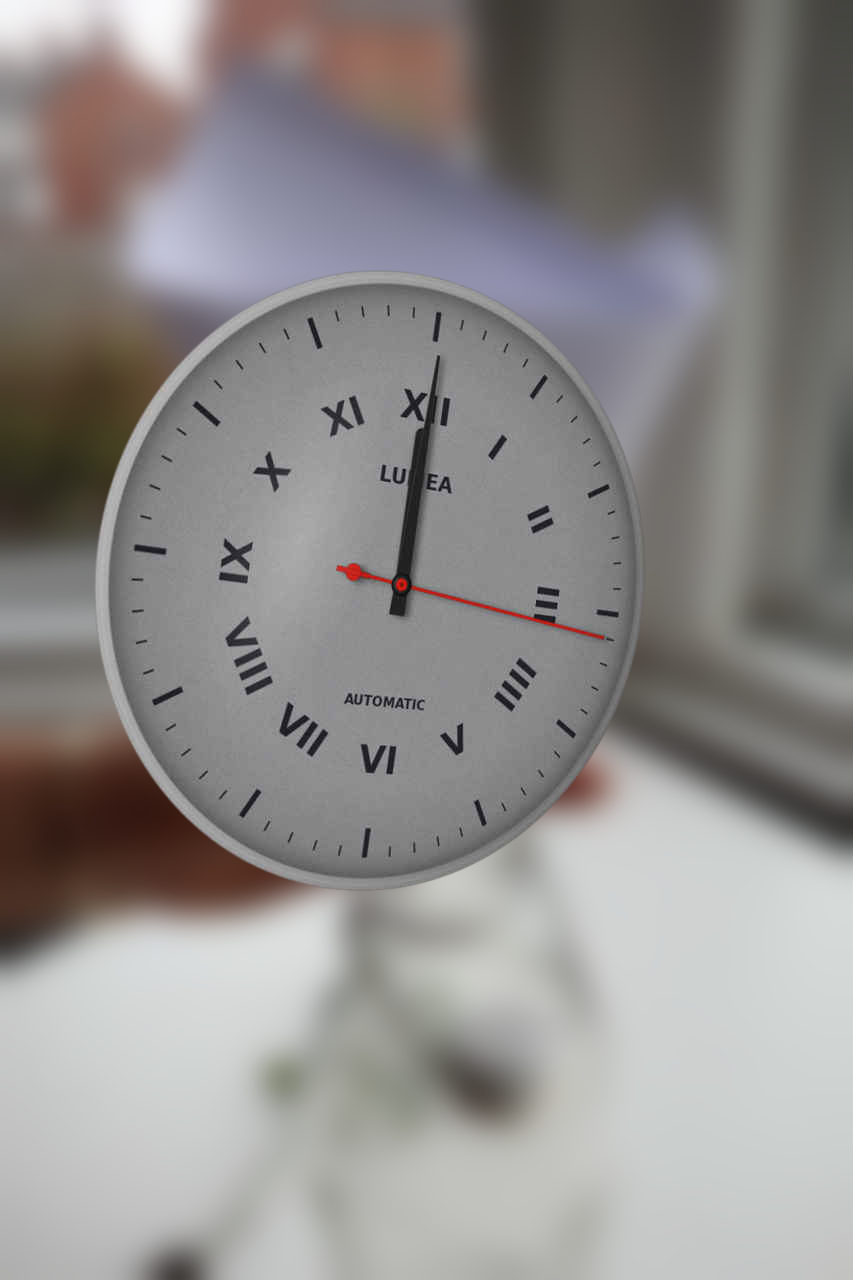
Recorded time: 12:00:16
